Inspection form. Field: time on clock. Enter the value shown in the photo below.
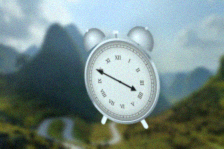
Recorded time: 3:49
